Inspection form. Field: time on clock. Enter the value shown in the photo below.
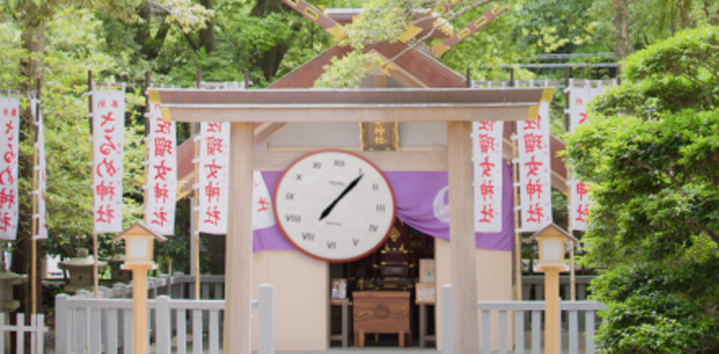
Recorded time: 7:06
